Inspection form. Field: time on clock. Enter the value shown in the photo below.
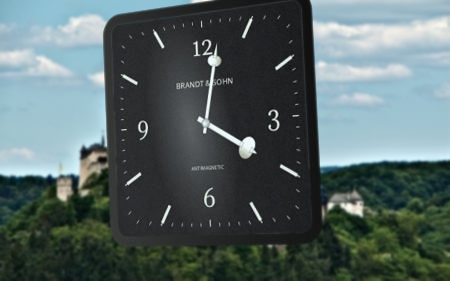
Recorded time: 4:02
